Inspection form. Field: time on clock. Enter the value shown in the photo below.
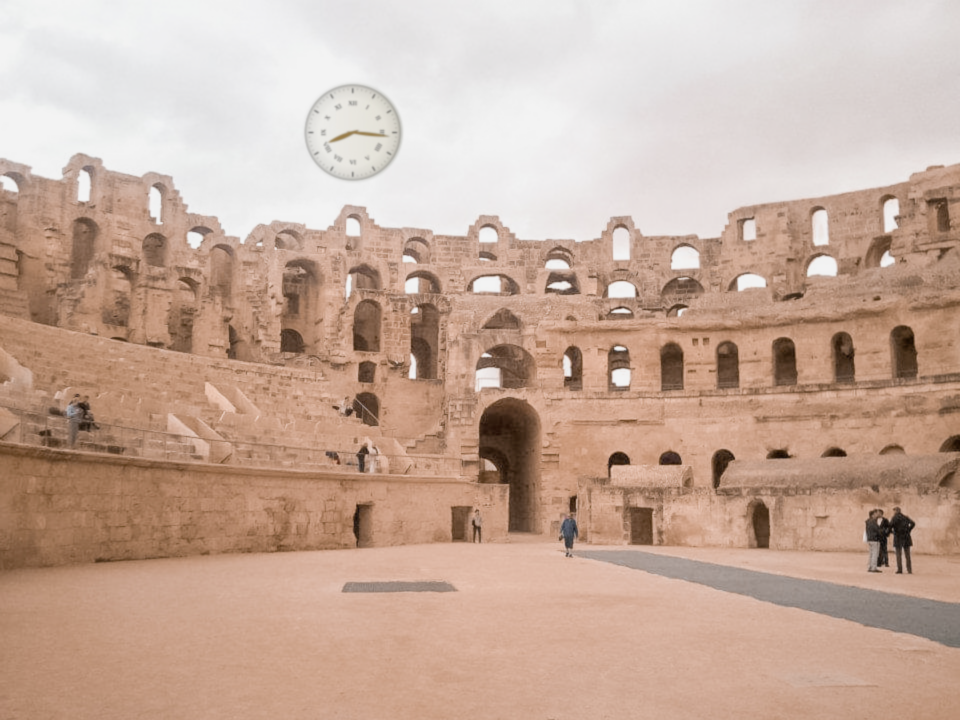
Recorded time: 8:16
